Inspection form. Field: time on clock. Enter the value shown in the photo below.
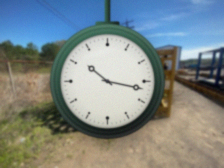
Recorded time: 10:17
